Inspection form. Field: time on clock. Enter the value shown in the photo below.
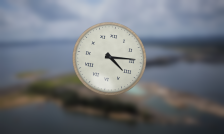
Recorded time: 4:14
